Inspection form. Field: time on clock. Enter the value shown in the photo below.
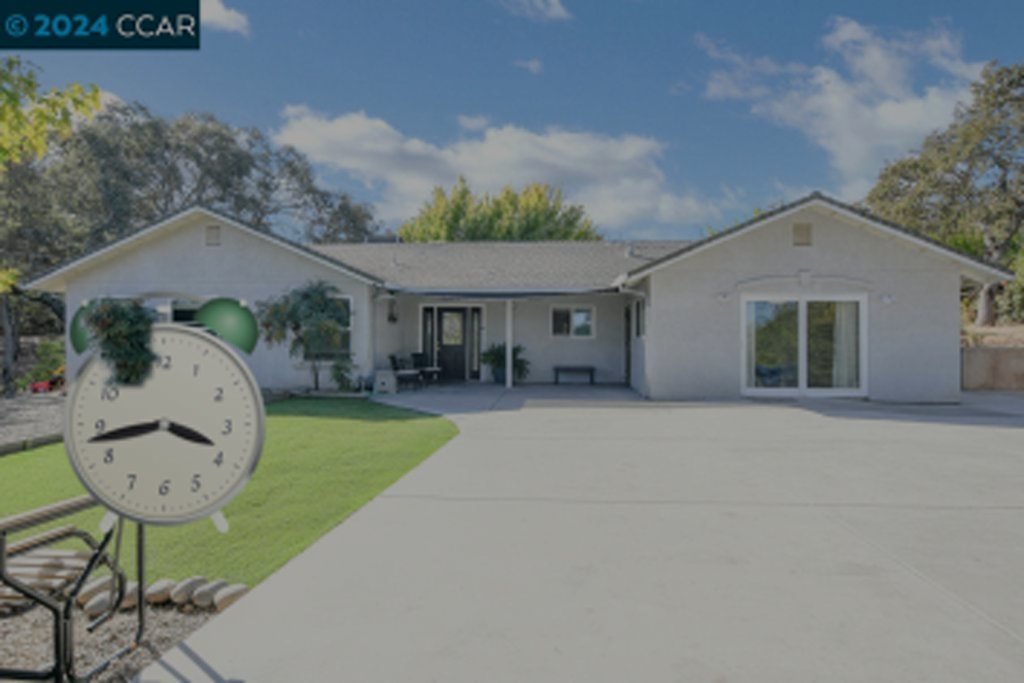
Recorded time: 3:43
